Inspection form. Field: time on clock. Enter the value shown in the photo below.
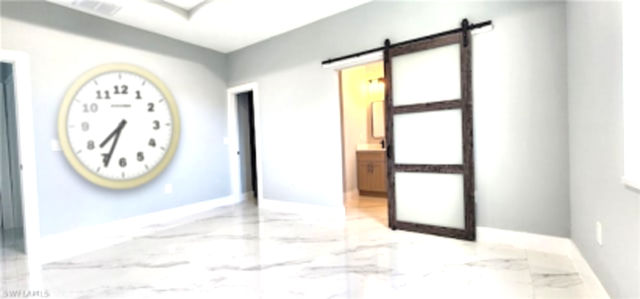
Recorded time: 7:34
